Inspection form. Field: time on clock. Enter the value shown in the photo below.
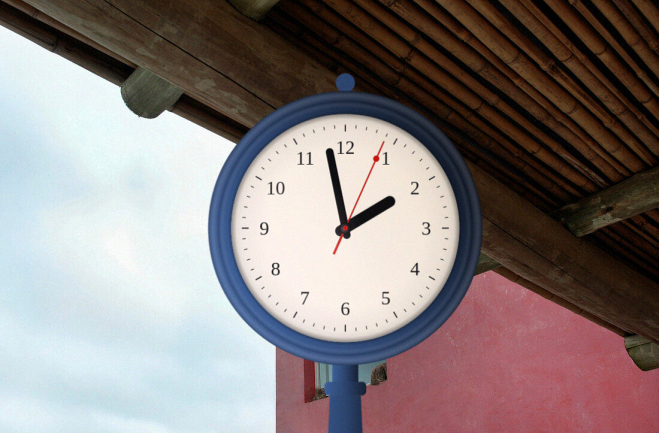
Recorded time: 1:58:04
